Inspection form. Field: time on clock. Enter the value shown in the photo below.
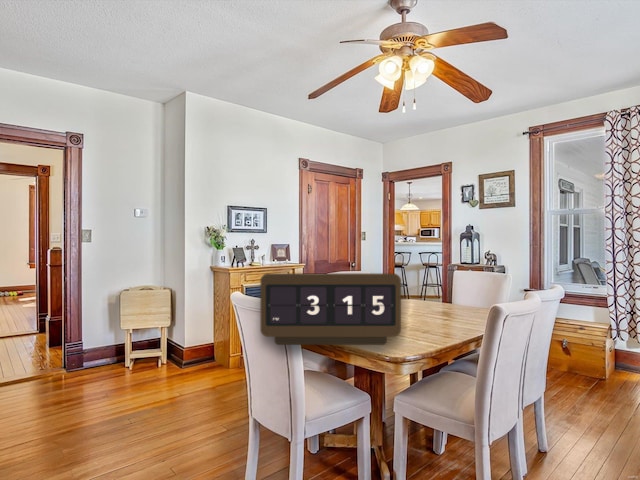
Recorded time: 3:15
